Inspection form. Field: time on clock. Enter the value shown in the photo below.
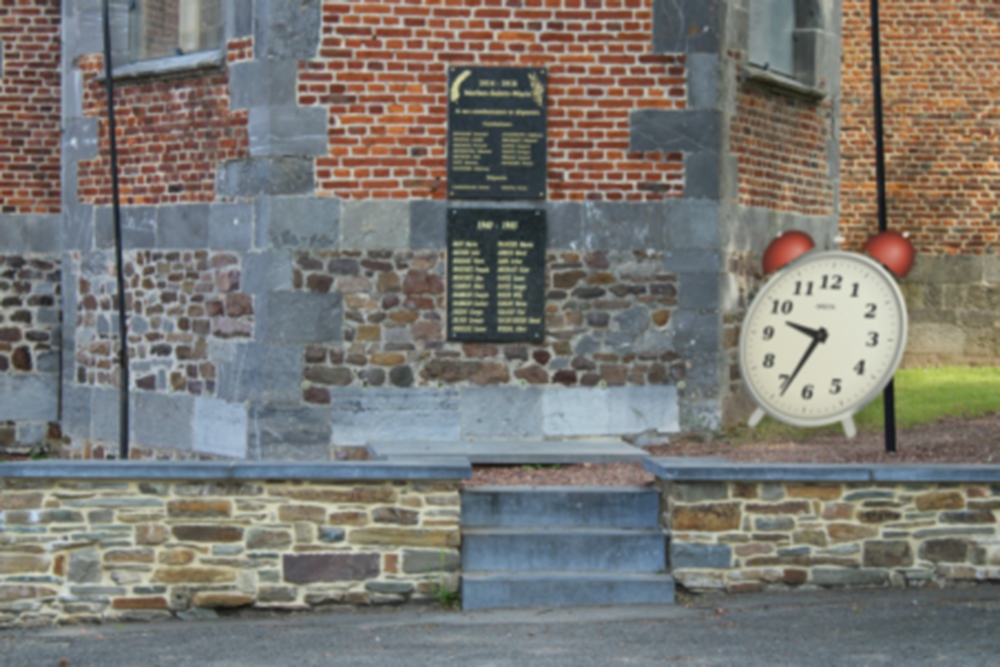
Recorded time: 9:34
